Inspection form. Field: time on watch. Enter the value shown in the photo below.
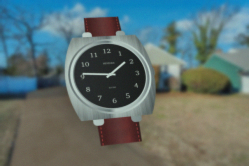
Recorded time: 1:46
